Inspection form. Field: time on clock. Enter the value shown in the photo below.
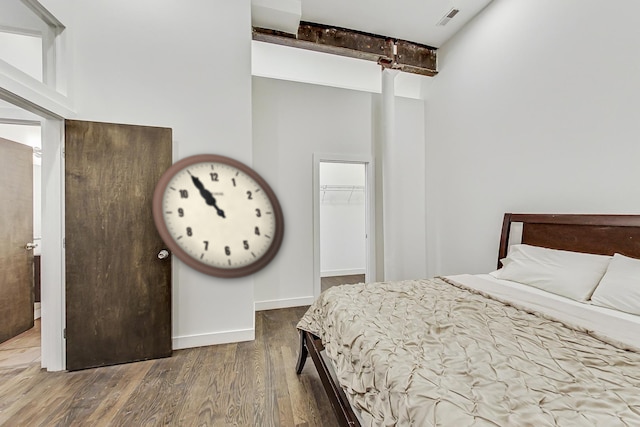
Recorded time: 10:55
